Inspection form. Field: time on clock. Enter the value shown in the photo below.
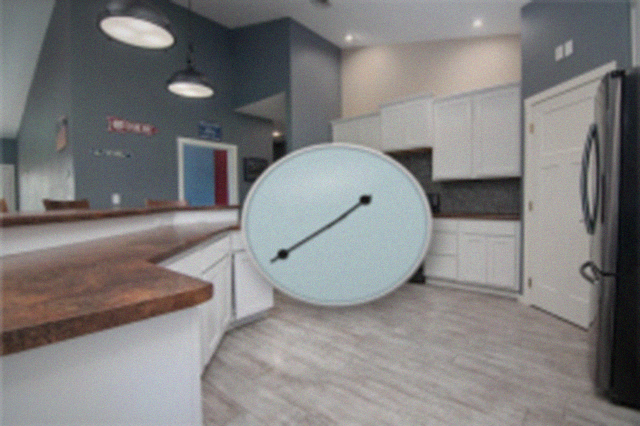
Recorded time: 1:39
